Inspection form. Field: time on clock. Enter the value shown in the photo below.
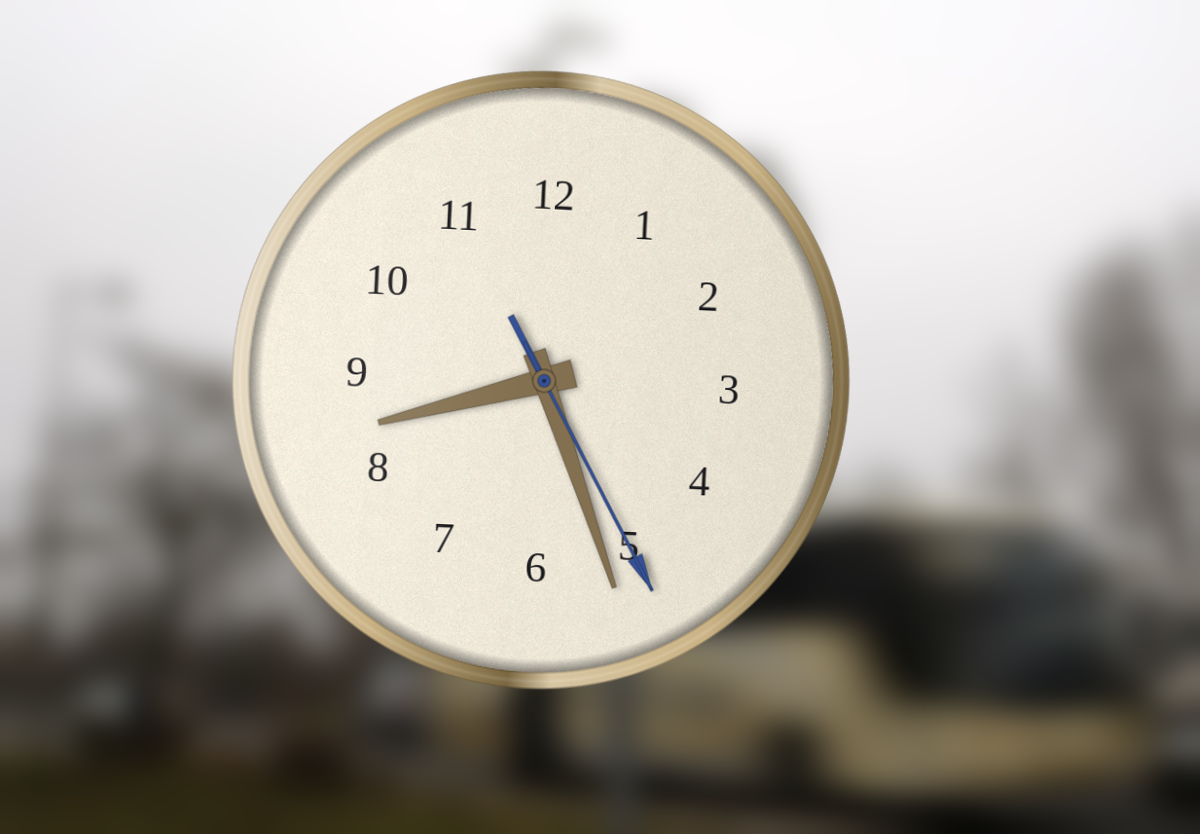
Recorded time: 8:26:25
